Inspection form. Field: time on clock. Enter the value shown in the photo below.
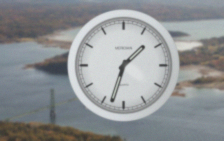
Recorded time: 1:33
